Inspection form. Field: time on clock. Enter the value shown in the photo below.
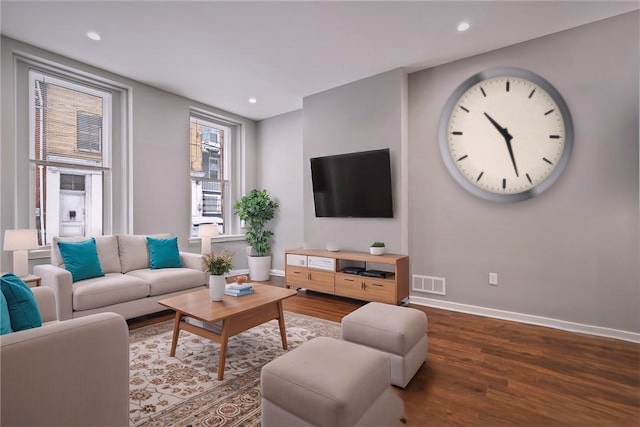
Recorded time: 10:27
